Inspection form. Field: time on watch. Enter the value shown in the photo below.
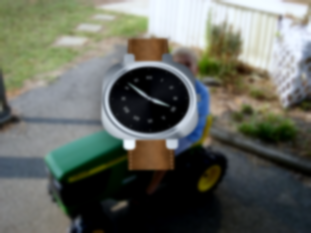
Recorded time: 3:52
